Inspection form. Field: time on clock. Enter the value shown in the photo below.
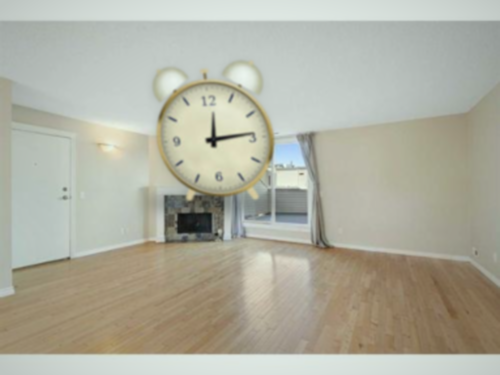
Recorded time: 12:14
